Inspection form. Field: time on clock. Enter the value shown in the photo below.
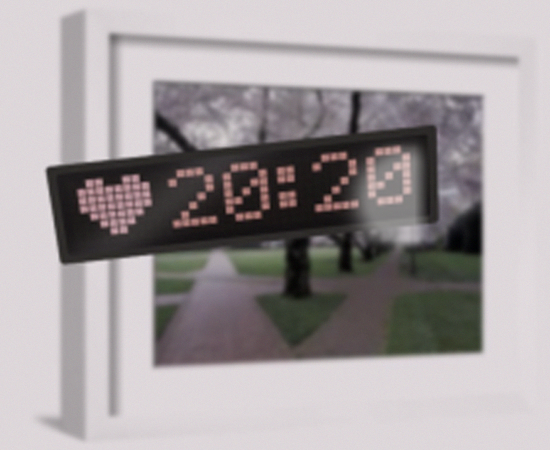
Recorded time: 20:20
